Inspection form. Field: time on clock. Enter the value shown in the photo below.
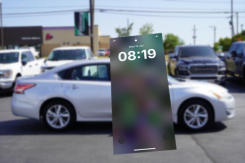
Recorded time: 8:19
